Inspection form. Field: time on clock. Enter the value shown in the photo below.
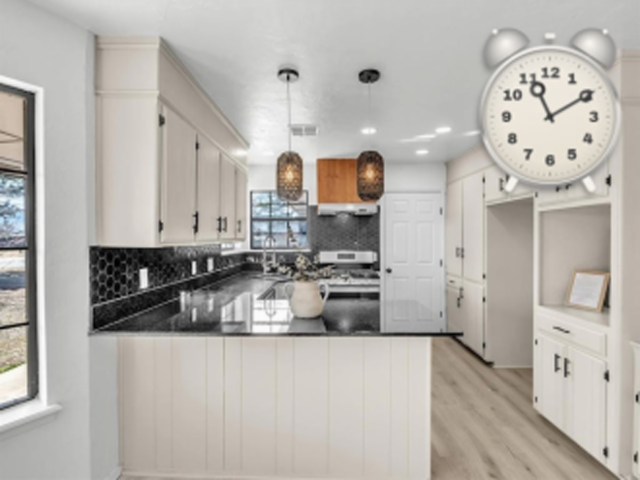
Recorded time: 11:10
